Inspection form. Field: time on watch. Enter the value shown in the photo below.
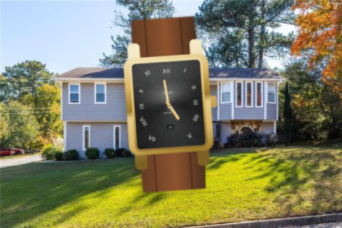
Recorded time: 4:59
